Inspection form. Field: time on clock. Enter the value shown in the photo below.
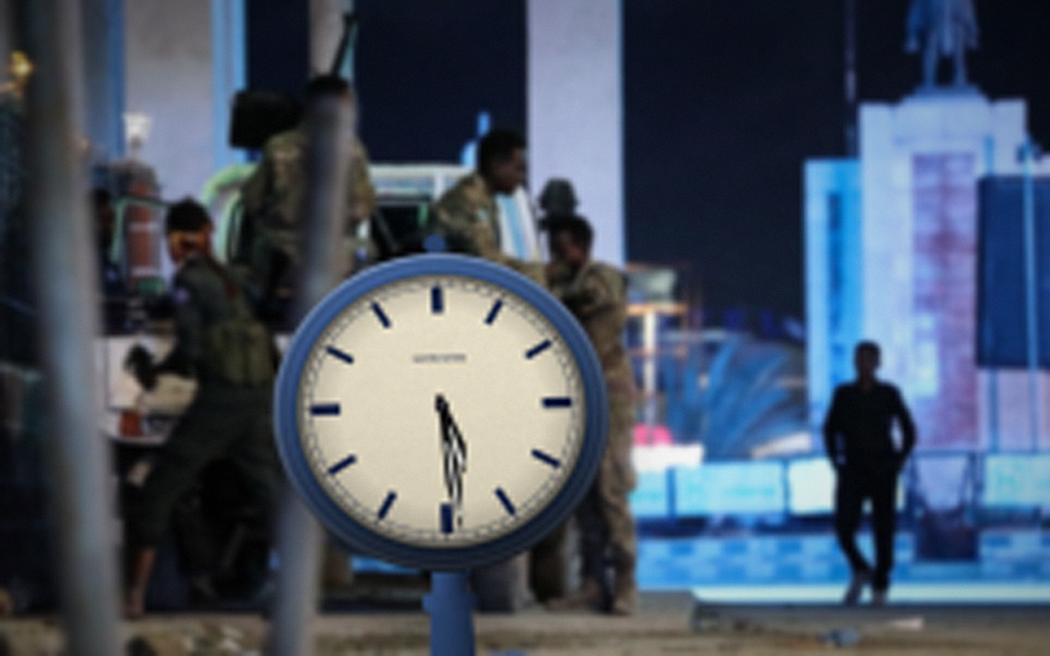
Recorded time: 5:29
